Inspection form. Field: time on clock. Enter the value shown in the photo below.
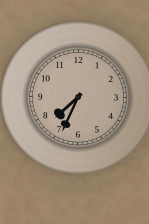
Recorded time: 7:34
